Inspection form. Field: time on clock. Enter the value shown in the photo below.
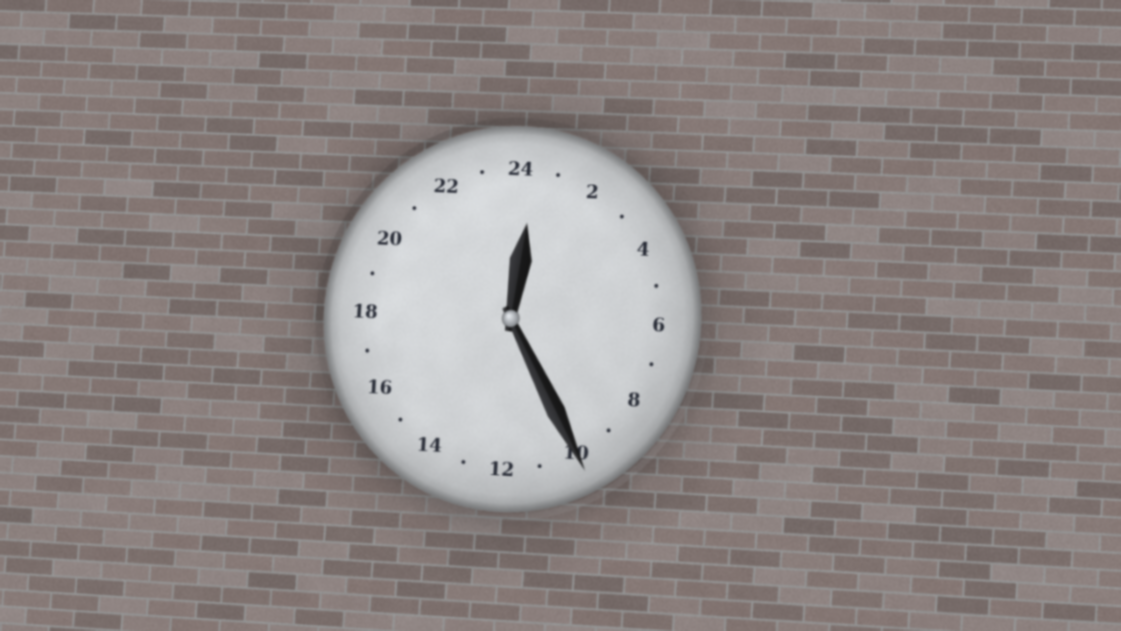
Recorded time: 0:25
